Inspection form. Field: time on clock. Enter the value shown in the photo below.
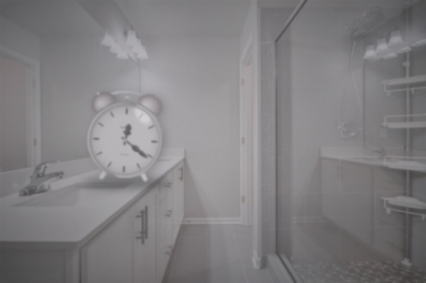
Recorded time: 12:21
